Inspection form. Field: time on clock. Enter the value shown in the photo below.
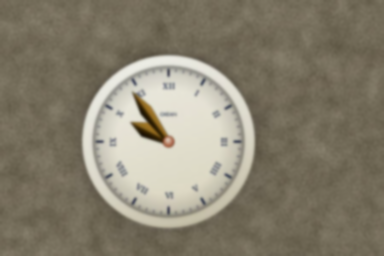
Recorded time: 9:54
